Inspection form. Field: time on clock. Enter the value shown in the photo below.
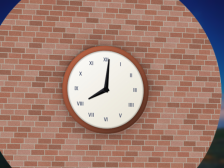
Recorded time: 8:01
